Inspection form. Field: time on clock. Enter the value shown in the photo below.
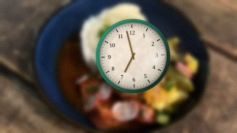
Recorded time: 6:58
